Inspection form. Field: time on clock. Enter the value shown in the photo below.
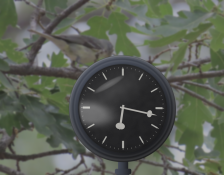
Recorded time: 6:17
